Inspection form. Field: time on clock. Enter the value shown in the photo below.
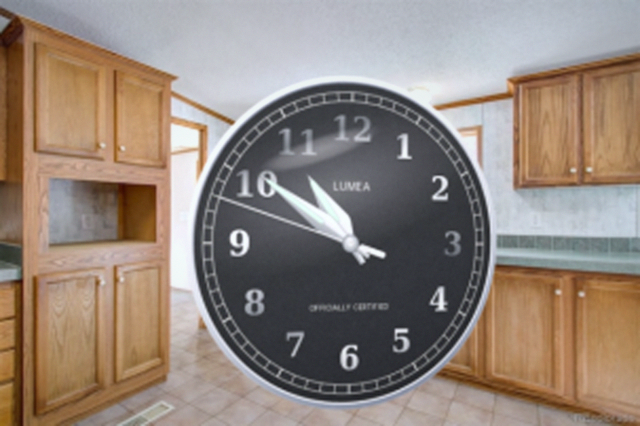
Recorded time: 10:50:48
